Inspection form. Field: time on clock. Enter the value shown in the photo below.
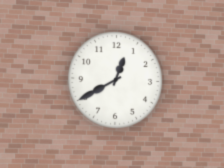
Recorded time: 12:40
